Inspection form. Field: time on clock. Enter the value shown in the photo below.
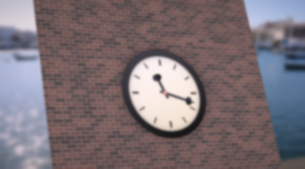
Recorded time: 11:18
